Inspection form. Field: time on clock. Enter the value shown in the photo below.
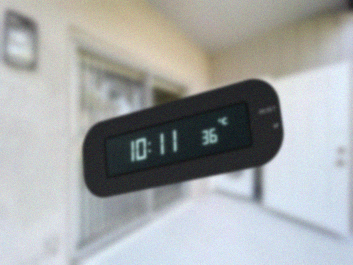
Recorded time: 10:11
